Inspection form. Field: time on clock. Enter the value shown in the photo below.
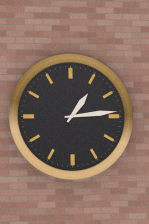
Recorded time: 1:14
